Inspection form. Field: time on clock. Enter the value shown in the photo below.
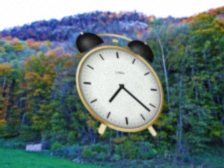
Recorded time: 7:22
